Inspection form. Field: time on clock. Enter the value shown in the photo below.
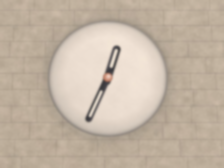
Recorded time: 12:34
